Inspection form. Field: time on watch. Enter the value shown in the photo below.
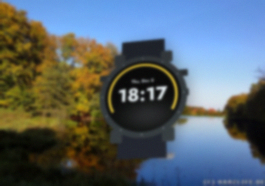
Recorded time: 18:17
